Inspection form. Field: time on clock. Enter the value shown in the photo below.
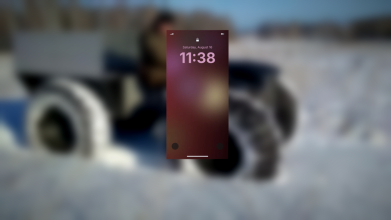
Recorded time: 11:38
